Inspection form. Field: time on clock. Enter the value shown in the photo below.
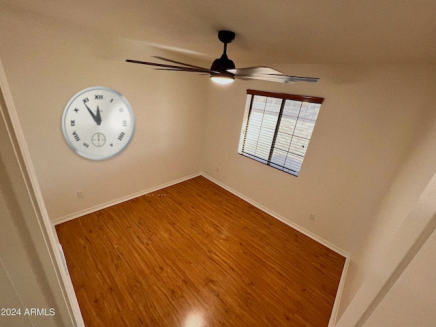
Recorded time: 11:54
